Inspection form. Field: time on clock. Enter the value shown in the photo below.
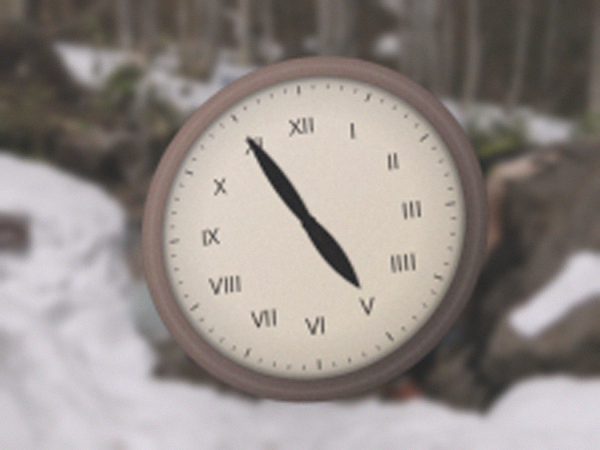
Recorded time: 4:55
